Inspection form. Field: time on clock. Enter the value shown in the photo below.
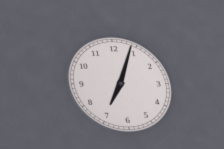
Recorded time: 7:04
